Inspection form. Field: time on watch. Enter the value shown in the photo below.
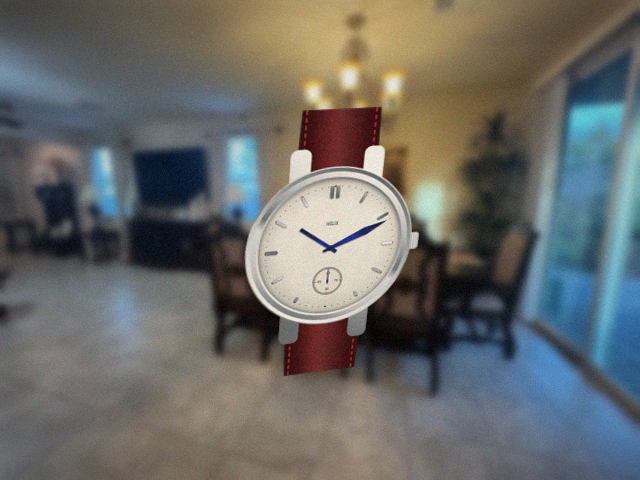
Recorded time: 10:11
